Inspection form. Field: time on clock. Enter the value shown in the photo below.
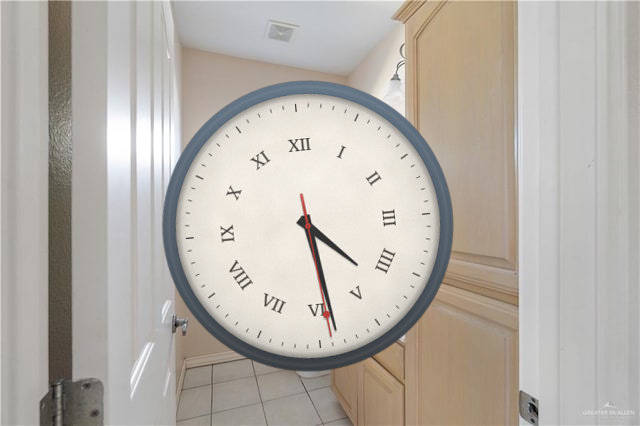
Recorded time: 4:28:29
